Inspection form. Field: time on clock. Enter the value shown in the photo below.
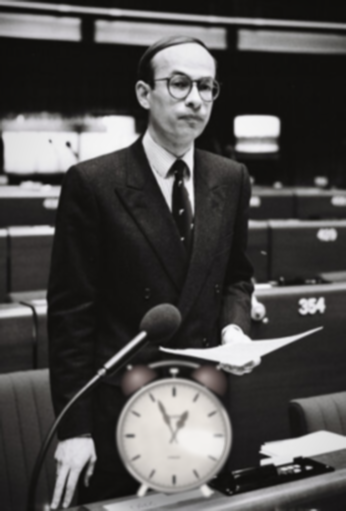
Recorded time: 12:56
